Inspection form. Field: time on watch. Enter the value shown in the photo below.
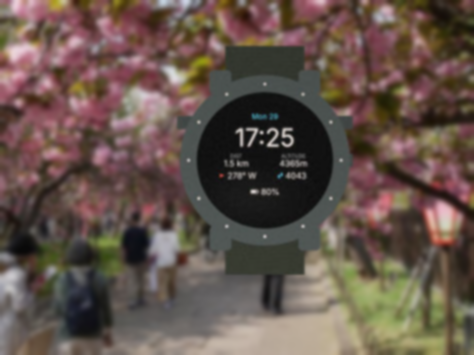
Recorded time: 17:25
